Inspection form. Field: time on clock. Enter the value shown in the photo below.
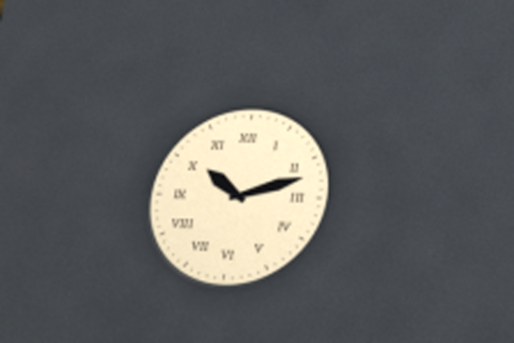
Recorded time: 10:12
